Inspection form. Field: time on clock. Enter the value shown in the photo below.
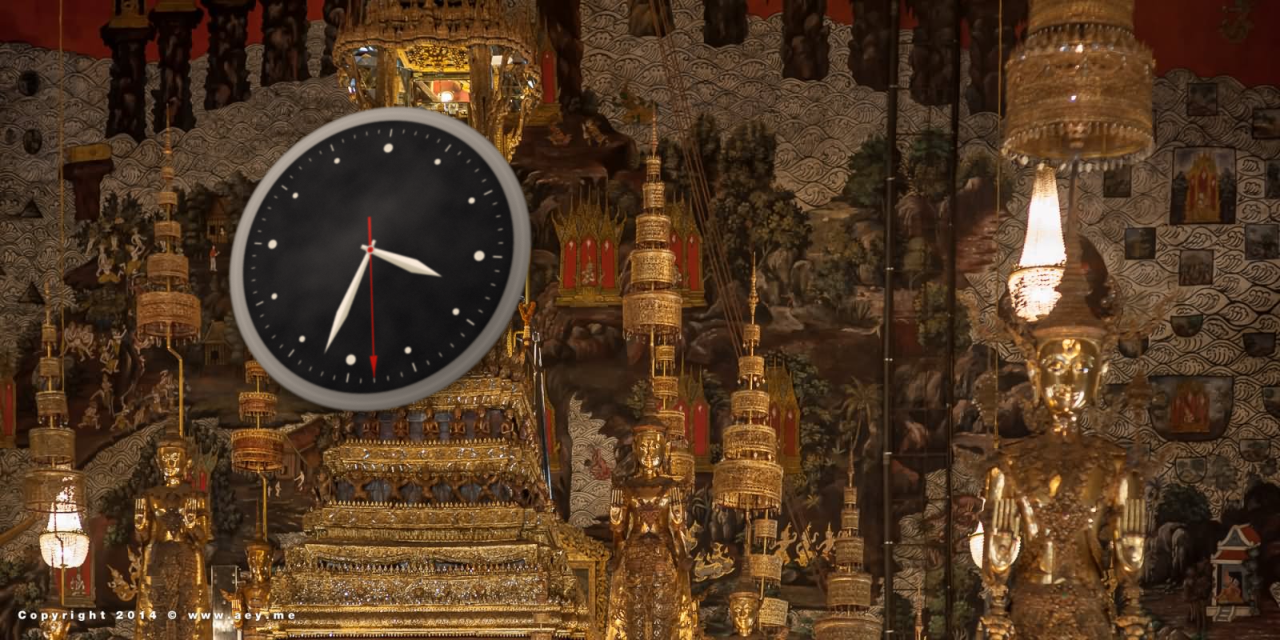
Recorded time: 3:32:28
